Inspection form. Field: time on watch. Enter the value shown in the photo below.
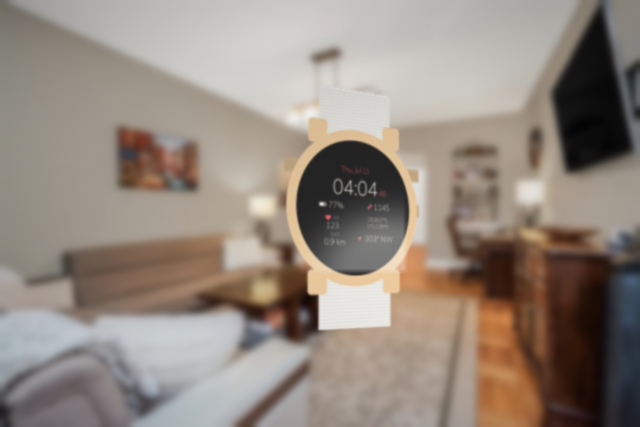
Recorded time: 4:04
